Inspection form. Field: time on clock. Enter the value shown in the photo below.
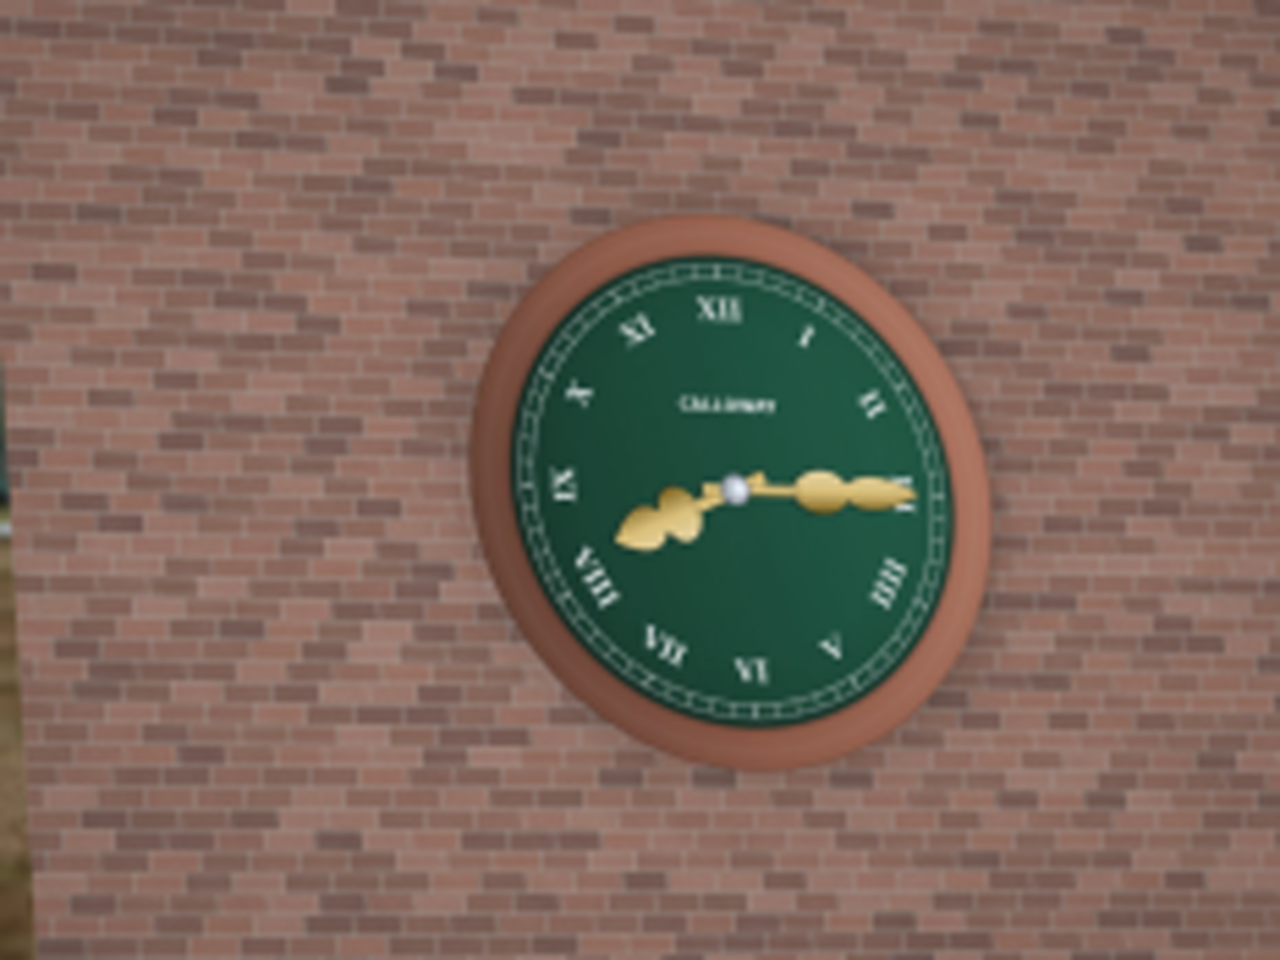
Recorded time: 8:15
